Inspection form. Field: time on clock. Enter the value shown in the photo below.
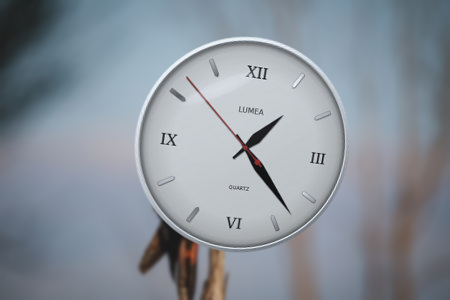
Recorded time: 1:22:52
